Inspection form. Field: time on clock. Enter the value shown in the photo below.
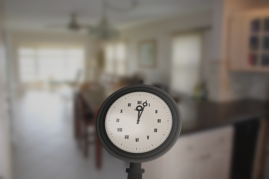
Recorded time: 12:03
